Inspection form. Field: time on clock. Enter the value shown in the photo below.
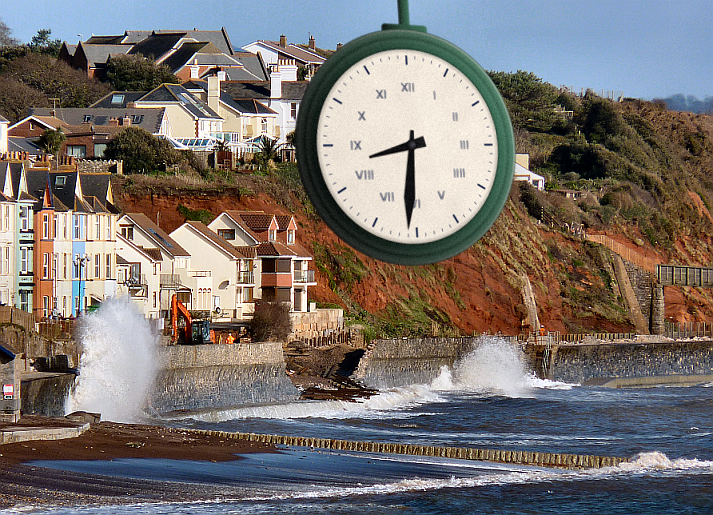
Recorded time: 8:31
